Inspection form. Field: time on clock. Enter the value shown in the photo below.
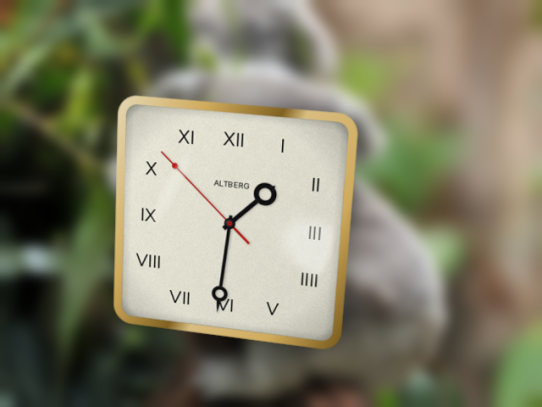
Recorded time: 1:30:52
